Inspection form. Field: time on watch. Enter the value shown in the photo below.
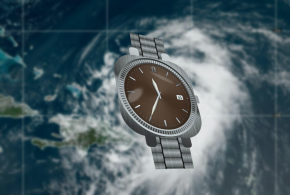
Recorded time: 11:35
